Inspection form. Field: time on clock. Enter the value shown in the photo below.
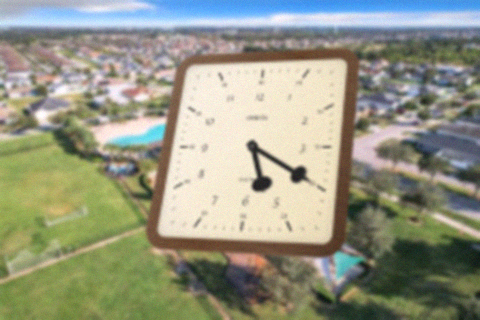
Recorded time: 5:20
